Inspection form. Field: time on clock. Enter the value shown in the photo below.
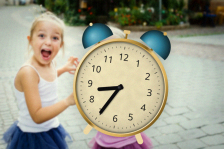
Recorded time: 8:35
